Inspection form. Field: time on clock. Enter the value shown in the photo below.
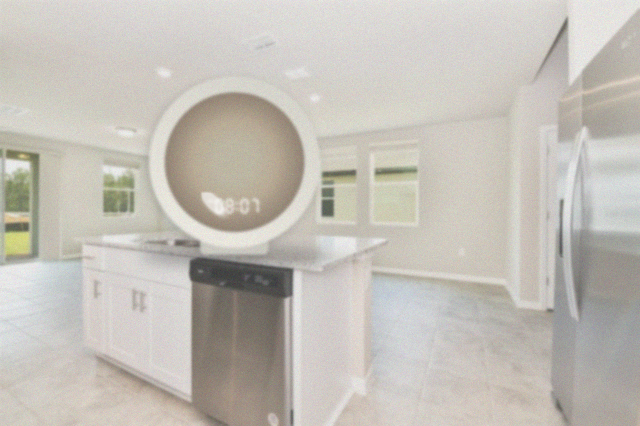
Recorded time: 8:07
